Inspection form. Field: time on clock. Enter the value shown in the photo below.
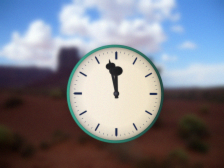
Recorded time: 11:58
